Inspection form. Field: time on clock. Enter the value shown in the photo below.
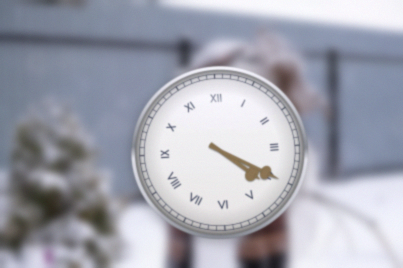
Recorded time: 4:20
